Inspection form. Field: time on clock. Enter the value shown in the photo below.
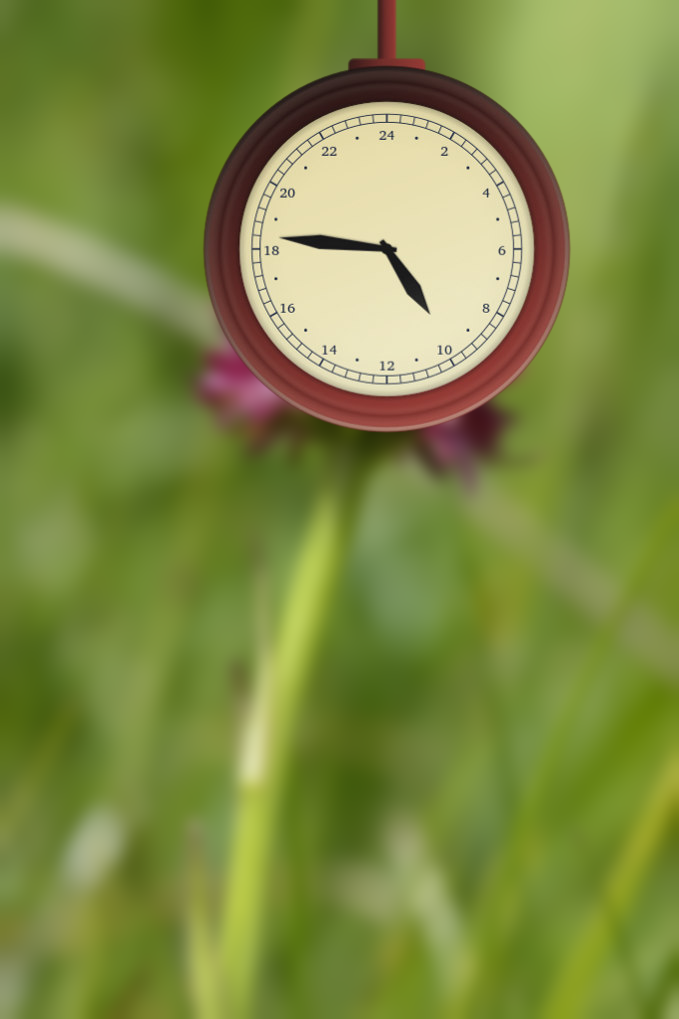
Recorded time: 9:46
